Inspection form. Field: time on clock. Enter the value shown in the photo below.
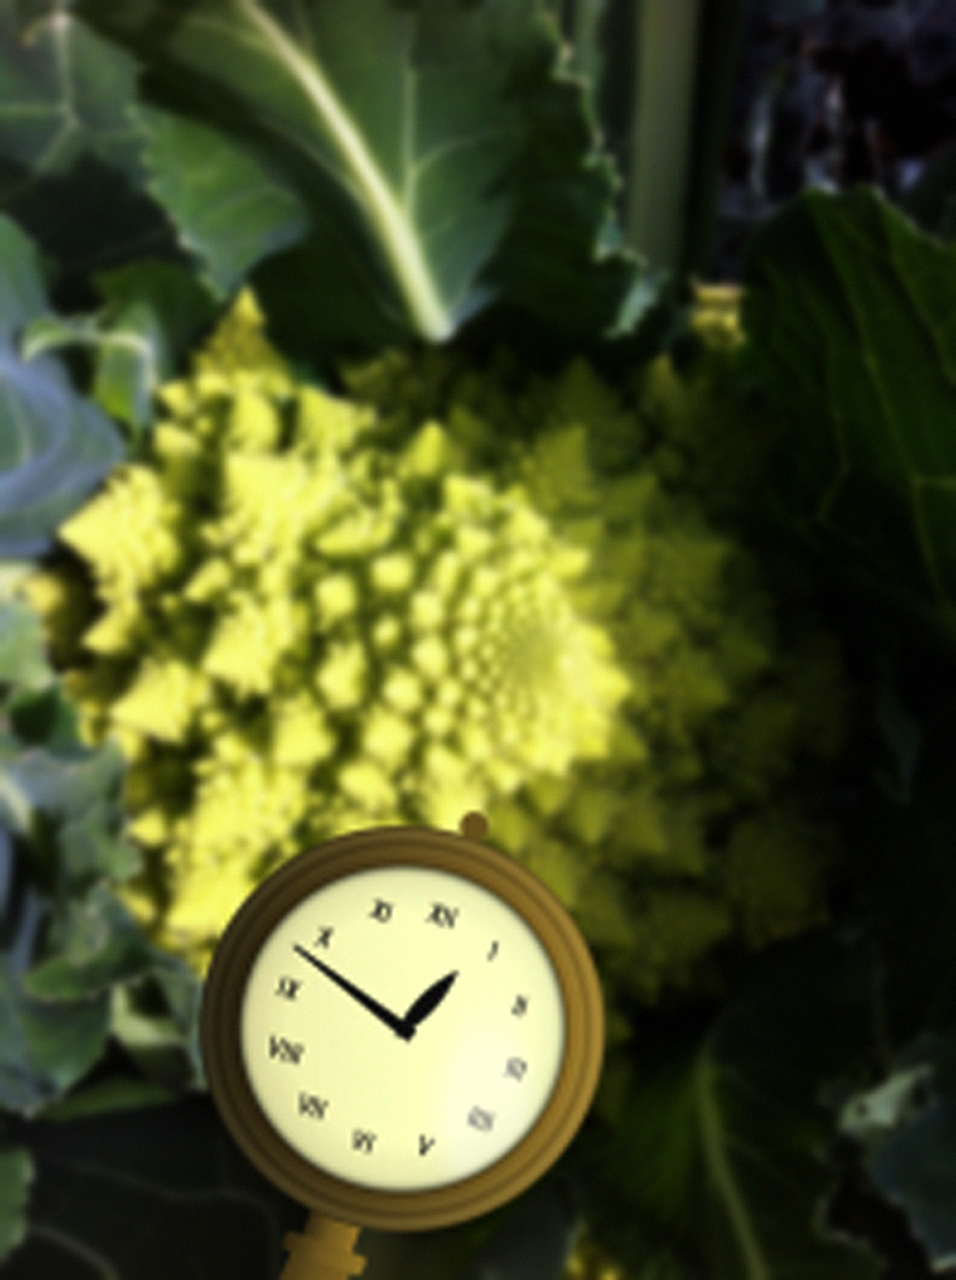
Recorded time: 12:48
